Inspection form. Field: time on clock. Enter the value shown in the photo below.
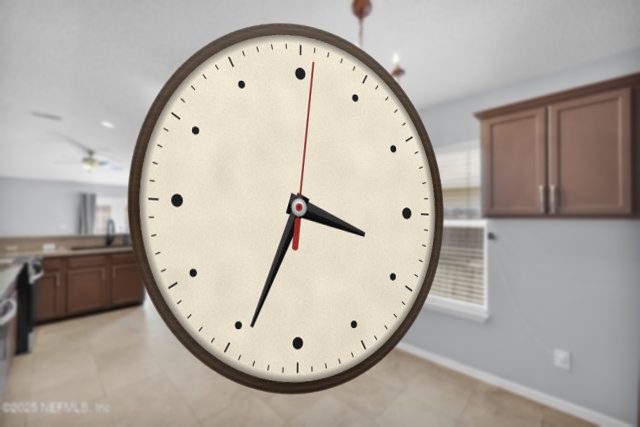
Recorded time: 3:34:01
